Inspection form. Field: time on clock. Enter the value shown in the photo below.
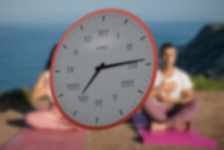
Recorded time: 7:14
